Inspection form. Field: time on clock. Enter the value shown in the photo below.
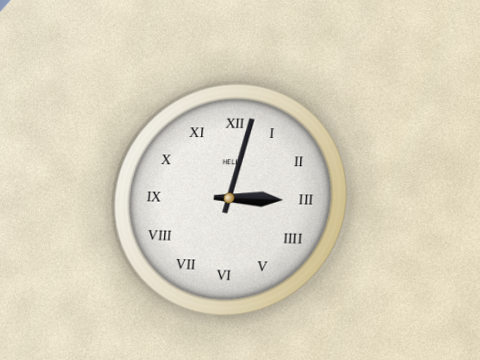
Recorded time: 3:02
